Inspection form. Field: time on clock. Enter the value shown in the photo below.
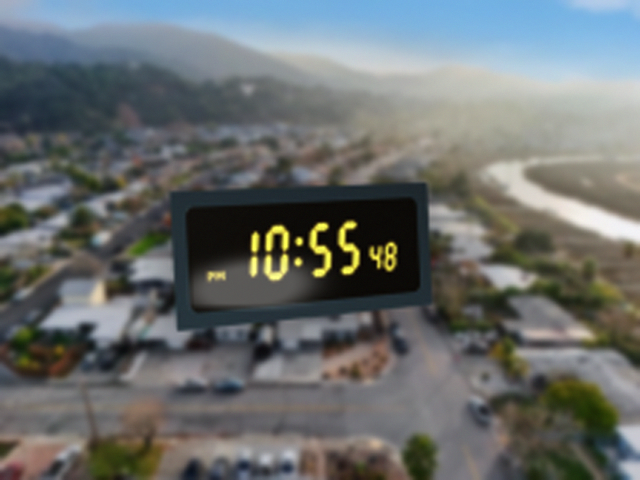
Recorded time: 10:55:48
